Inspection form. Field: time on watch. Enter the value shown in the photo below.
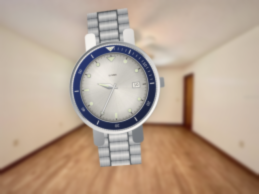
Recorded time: 9:35
